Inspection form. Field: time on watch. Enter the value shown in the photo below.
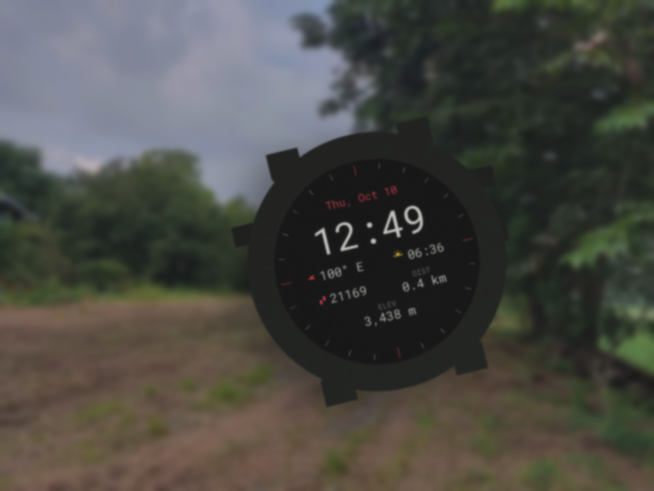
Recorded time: 12:49
